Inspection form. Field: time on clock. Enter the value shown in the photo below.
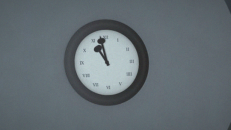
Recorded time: 10:58
